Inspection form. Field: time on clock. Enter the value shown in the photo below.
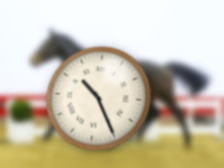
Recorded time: 10:25
